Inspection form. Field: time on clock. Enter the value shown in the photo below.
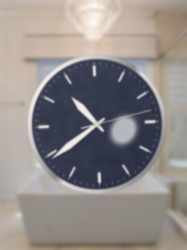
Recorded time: 10:39:13
